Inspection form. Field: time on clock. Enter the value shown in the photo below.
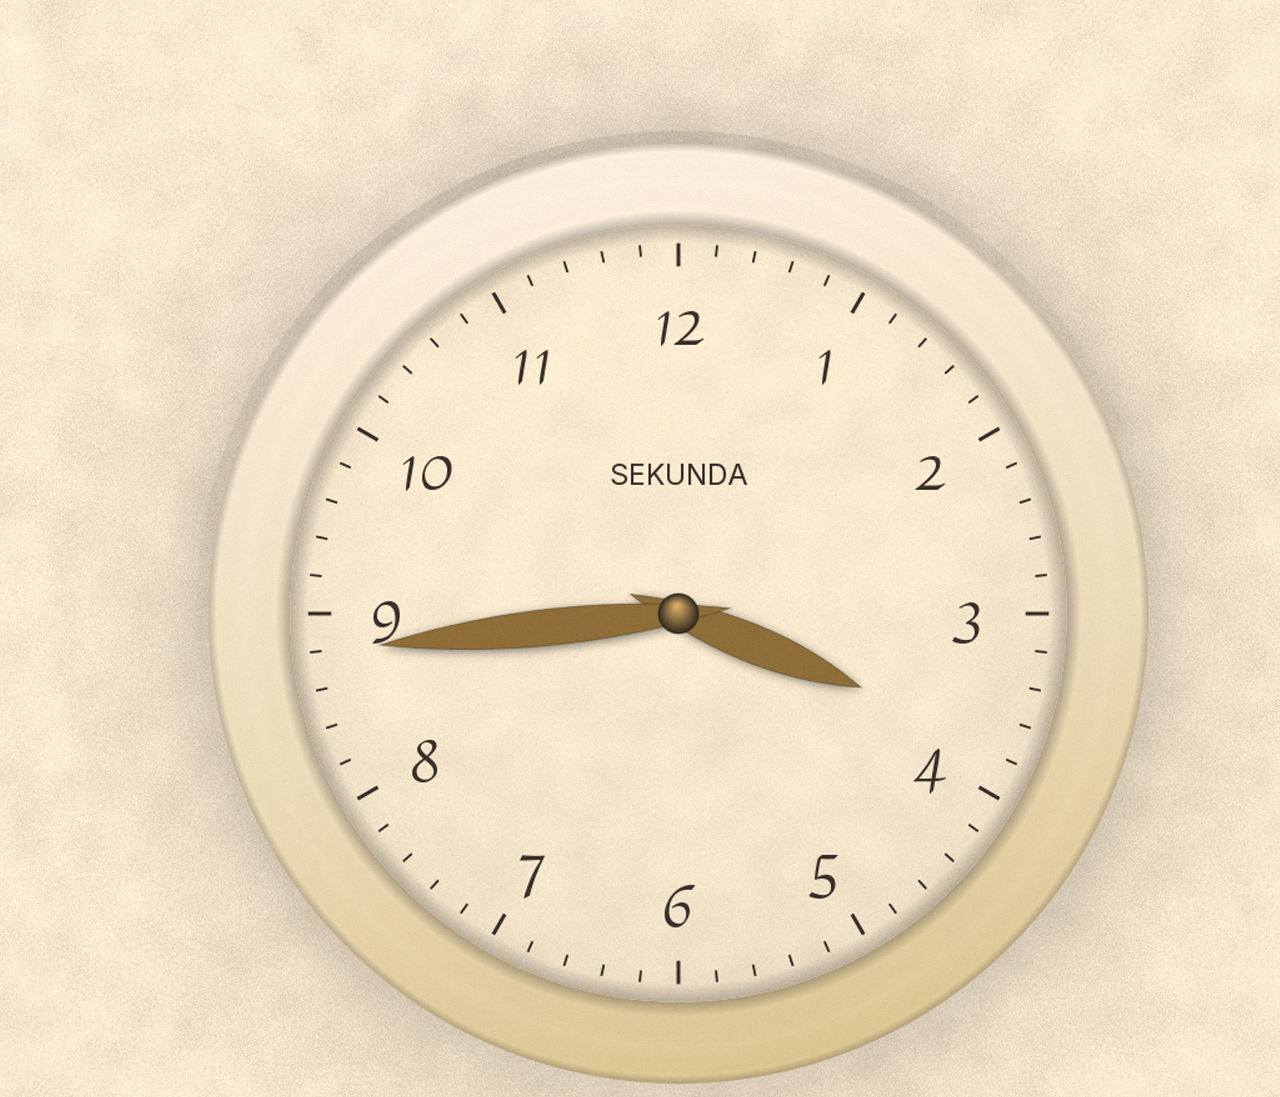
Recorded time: 3:44
